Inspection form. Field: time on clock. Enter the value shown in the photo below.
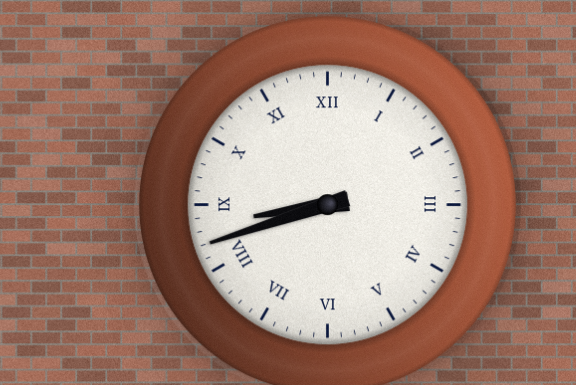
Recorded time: 8:42
